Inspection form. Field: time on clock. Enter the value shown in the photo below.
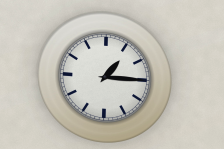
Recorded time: 1:15
